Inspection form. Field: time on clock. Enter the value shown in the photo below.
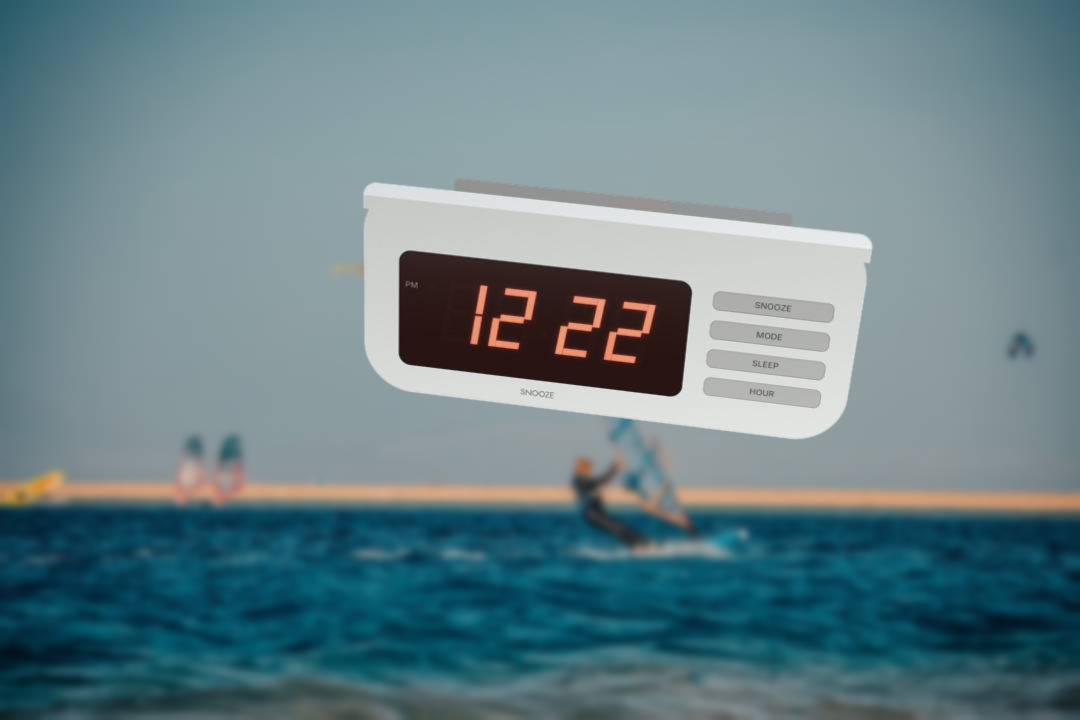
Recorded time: 12:22
